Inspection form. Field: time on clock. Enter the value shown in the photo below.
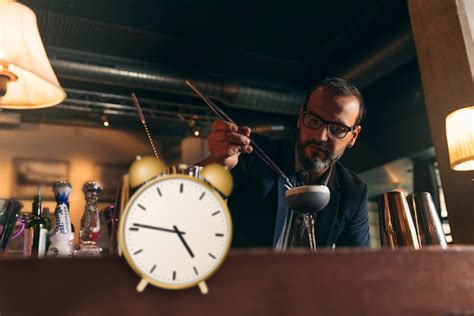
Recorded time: 4:46
